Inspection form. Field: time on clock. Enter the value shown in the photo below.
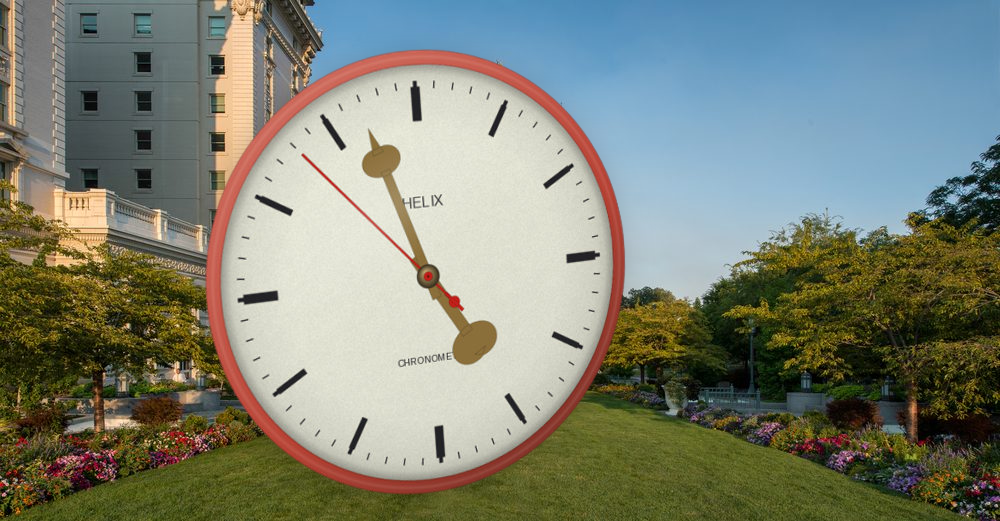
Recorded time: 4:56:53
